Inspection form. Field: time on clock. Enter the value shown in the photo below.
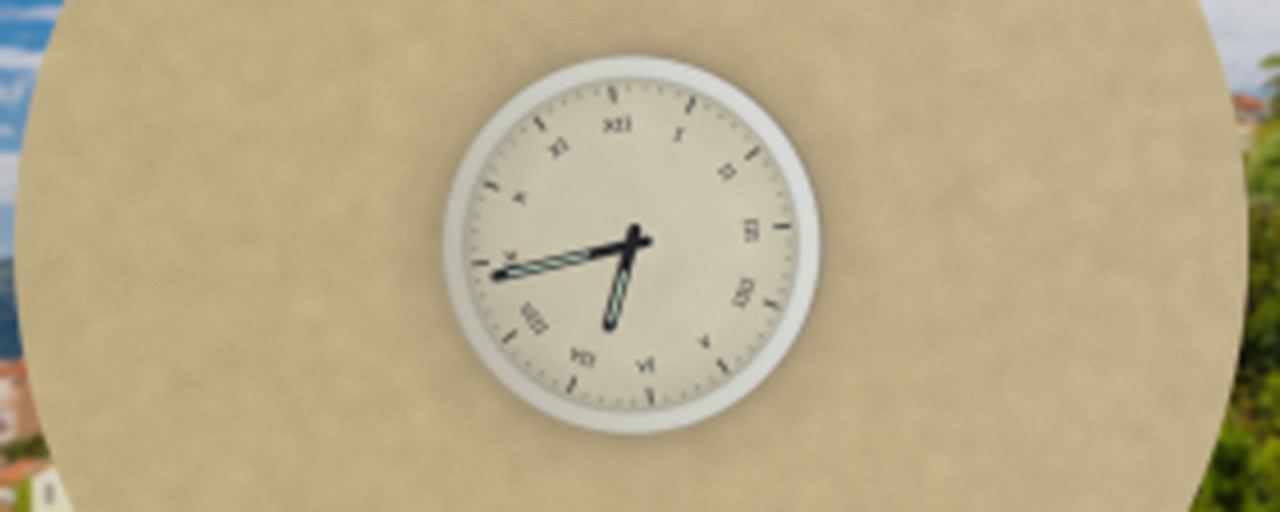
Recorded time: 6:44
